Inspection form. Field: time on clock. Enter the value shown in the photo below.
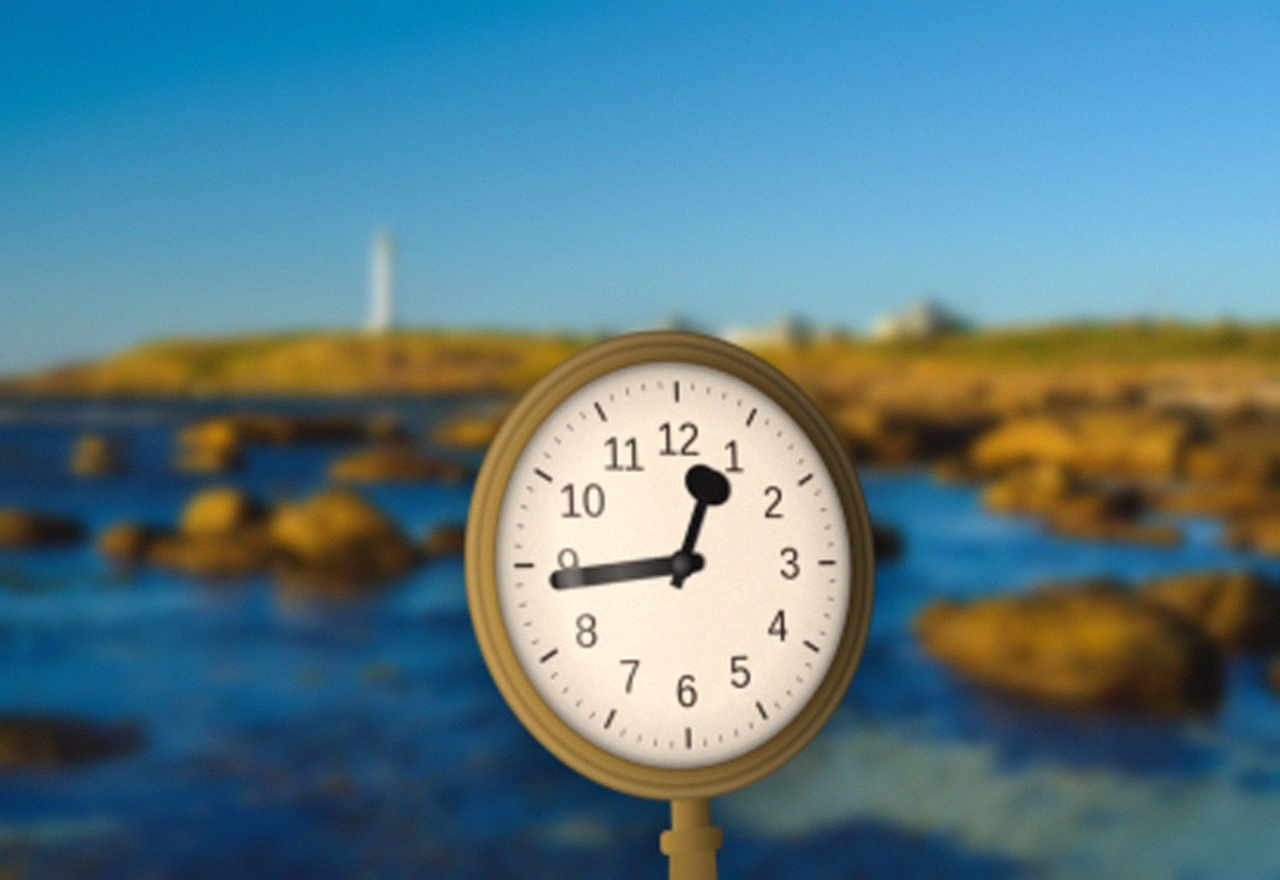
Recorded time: 12:44
